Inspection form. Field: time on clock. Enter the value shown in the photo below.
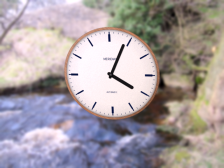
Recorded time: 4:04
